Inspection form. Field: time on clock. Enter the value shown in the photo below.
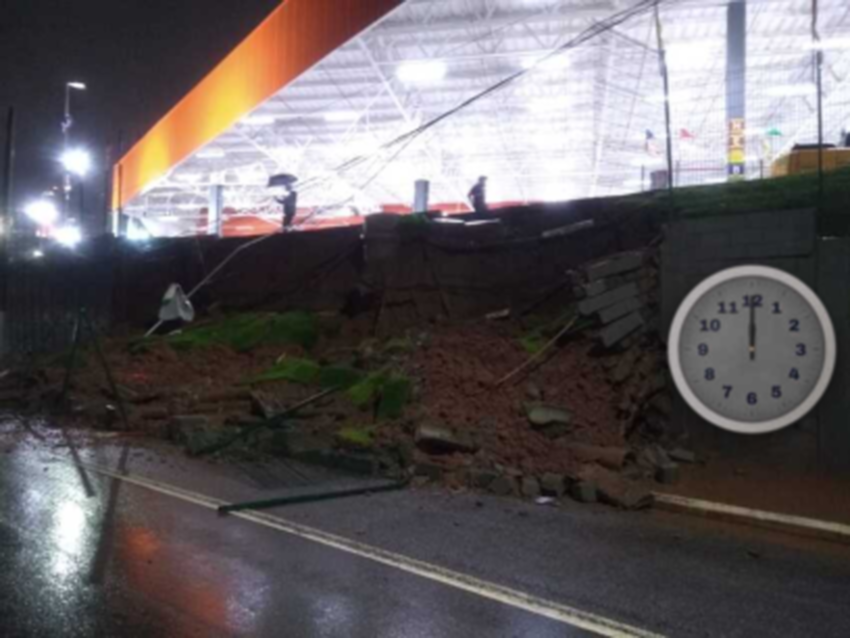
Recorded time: 12:00
